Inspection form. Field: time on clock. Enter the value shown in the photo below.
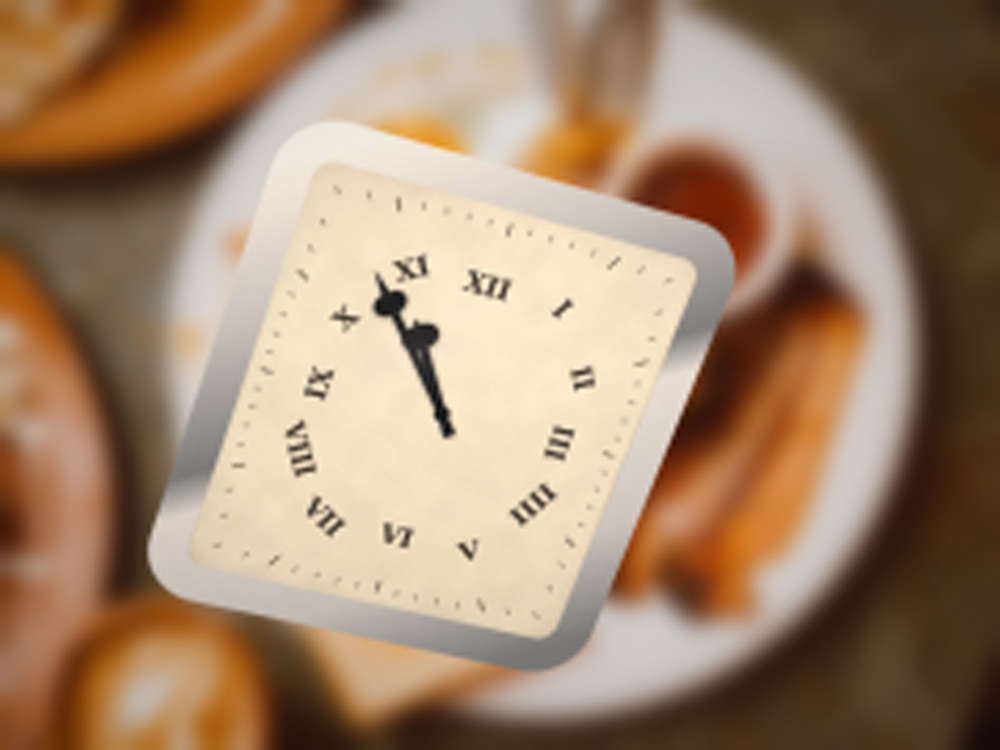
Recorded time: 10:53
